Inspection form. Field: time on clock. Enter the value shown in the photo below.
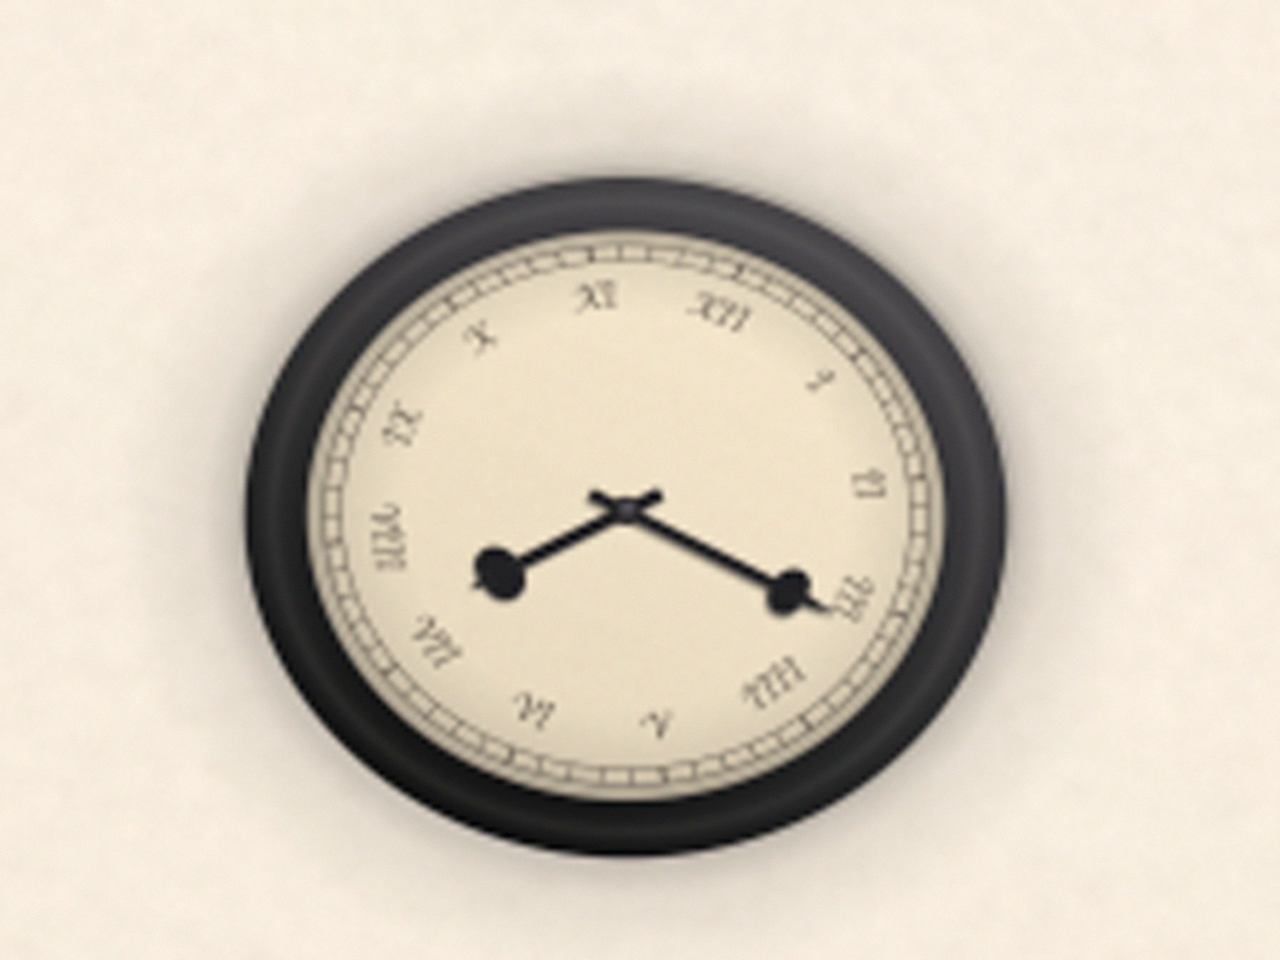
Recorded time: 7:16
